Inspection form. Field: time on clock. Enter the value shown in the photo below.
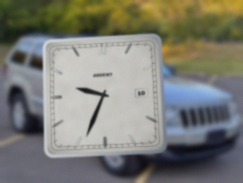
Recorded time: 9:34
